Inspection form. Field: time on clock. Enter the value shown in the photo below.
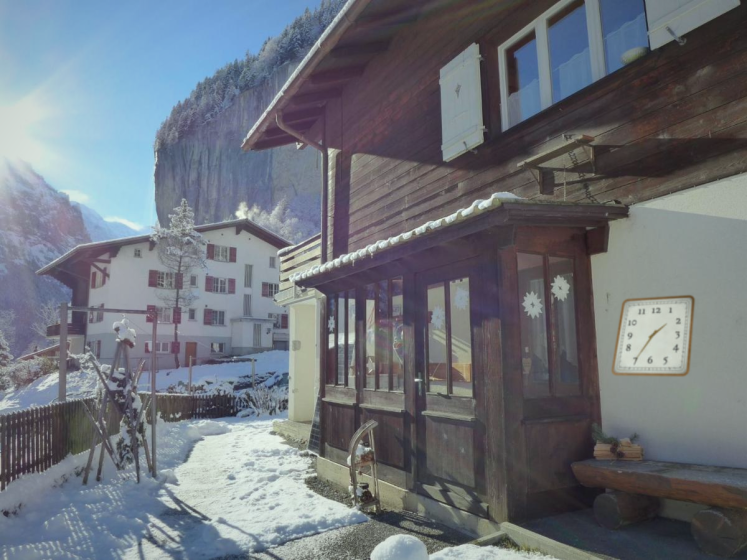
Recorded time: 1:35
